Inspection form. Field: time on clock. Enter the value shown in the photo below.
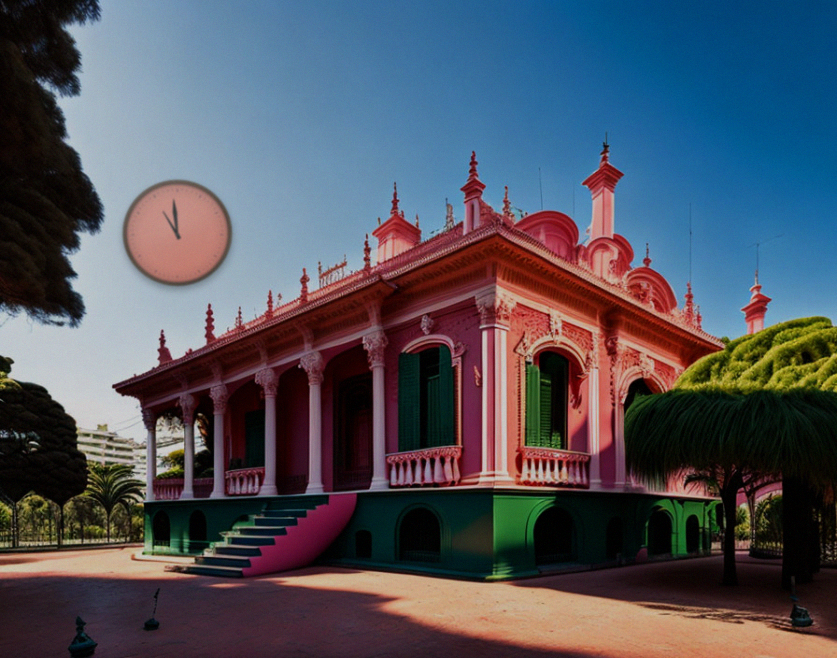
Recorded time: 10:59
